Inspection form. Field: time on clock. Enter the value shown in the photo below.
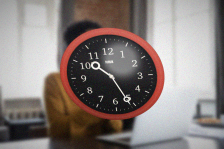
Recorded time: 10:26
